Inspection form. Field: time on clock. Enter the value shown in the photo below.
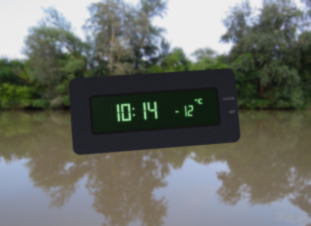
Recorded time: 10:14
